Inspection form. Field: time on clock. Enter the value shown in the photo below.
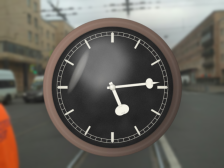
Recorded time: 5:14
